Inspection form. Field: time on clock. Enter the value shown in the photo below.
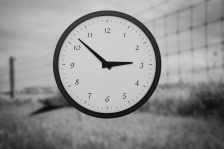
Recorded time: 2:52
